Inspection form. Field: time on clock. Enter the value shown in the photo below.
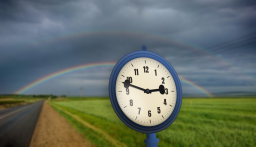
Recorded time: 2:48
